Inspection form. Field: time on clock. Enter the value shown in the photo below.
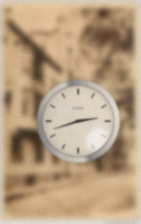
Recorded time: 2:42
